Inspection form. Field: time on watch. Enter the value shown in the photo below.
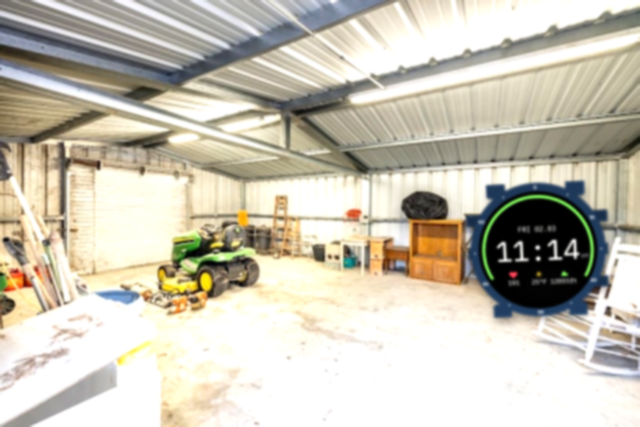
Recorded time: 11:14
